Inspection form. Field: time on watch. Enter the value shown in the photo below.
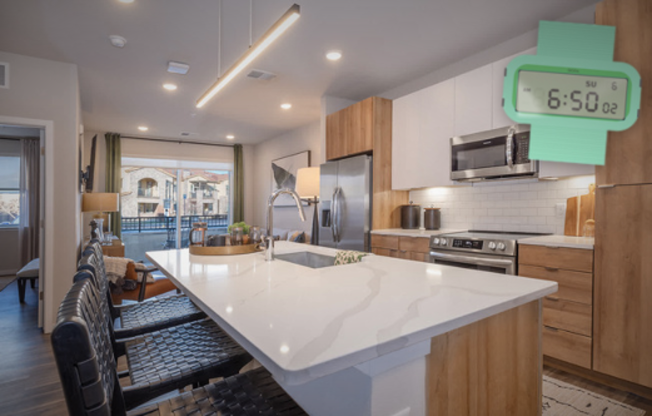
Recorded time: 6:50
